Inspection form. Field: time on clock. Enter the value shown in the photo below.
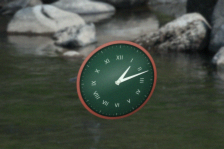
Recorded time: 1:12
